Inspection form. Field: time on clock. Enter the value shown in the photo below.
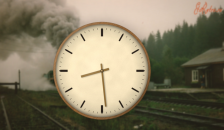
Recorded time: 8:29
